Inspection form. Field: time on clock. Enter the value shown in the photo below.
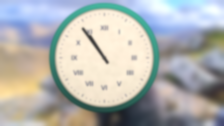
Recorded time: 10:54
